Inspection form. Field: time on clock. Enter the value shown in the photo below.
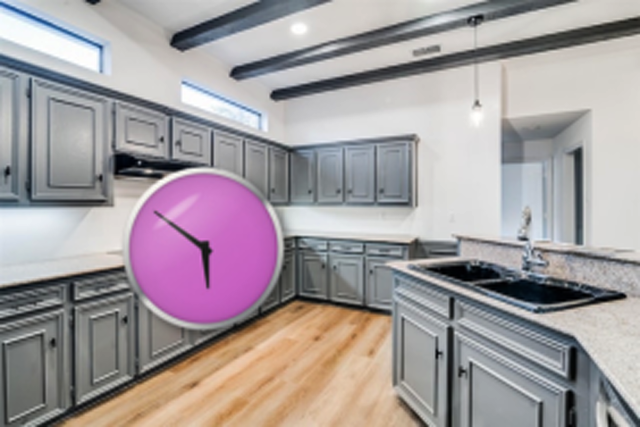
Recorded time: 5:51
